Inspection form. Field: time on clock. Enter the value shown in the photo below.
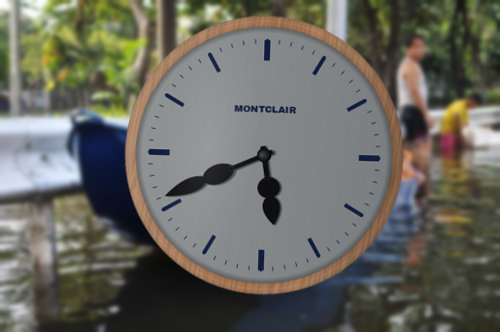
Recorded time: 5:41
